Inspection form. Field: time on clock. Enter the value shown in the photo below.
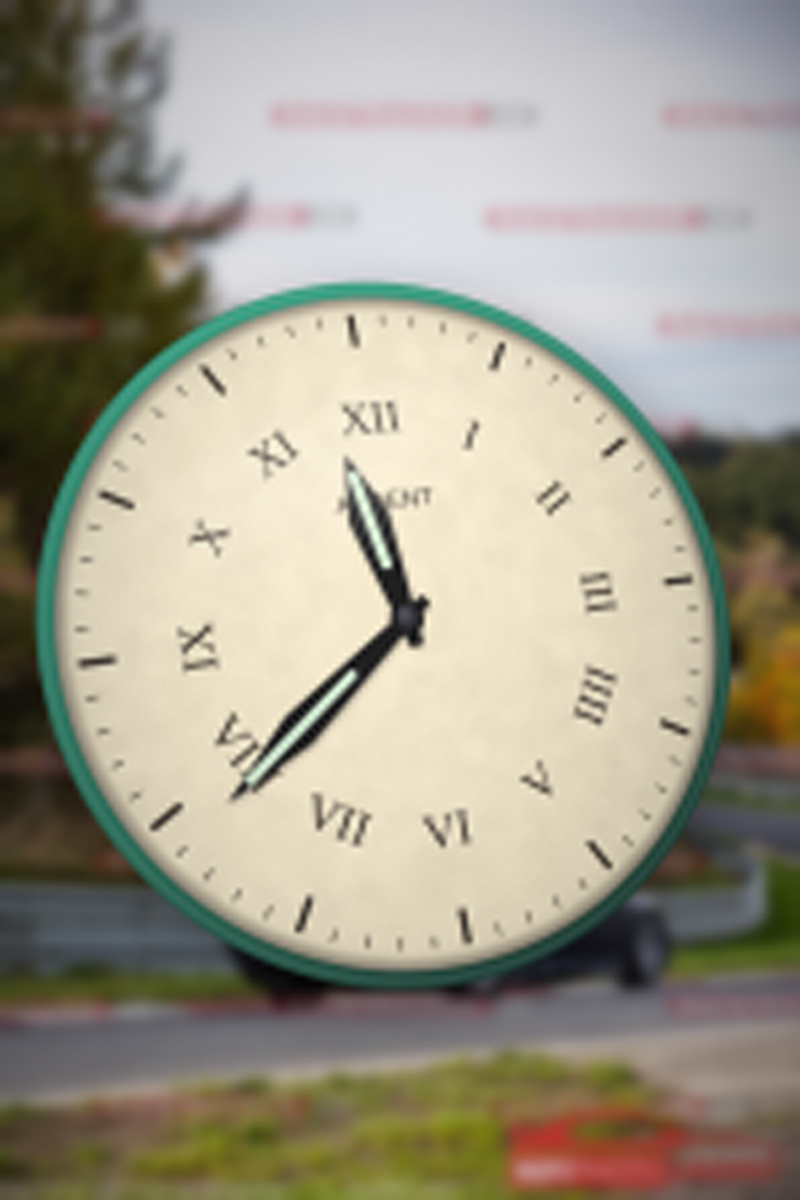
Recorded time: 11:39
